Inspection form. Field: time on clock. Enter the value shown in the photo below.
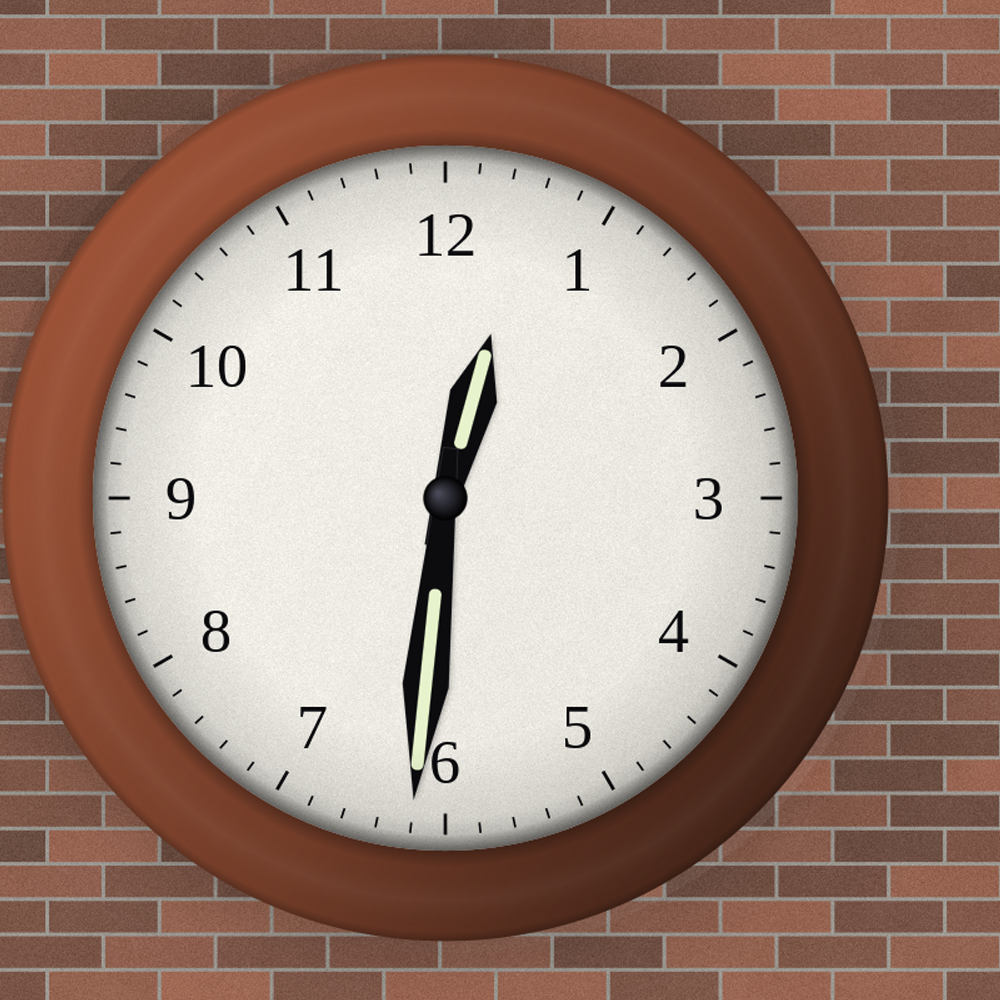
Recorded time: 12:31
